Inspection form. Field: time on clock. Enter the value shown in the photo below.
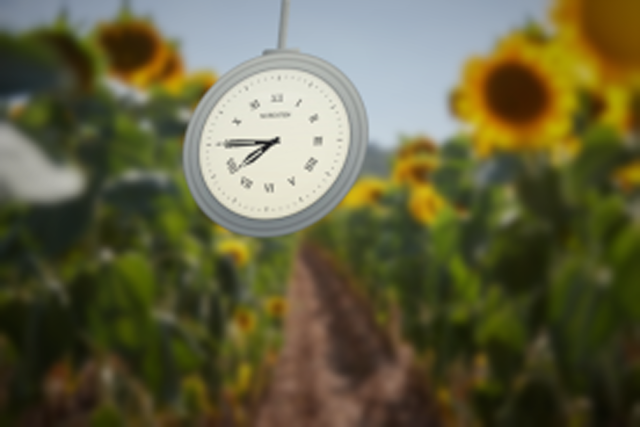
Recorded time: 7:45
